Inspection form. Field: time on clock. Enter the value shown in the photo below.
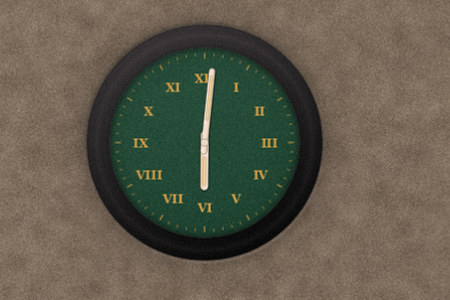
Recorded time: 6:01
